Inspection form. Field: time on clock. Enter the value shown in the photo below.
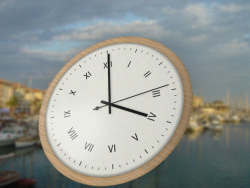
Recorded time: 4:00:14
